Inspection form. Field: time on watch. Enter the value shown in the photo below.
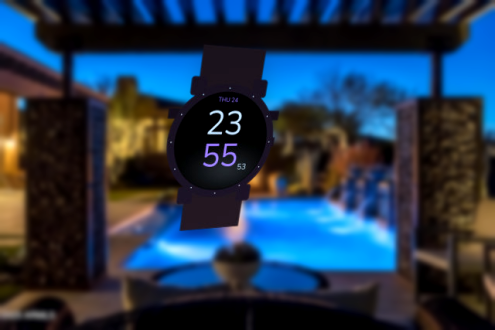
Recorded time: 23:55:53
